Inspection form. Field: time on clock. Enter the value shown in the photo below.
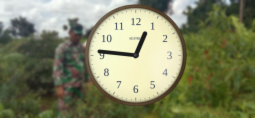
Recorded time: 12:46
